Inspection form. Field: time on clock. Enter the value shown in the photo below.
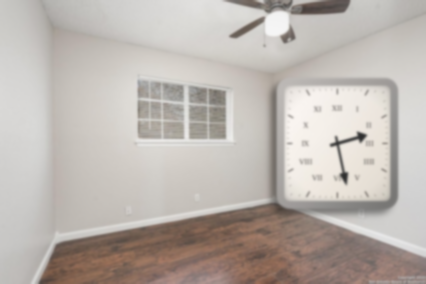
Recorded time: 2:28
